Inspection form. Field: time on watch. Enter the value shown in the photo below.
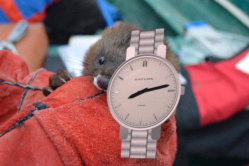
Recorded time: 8:13
